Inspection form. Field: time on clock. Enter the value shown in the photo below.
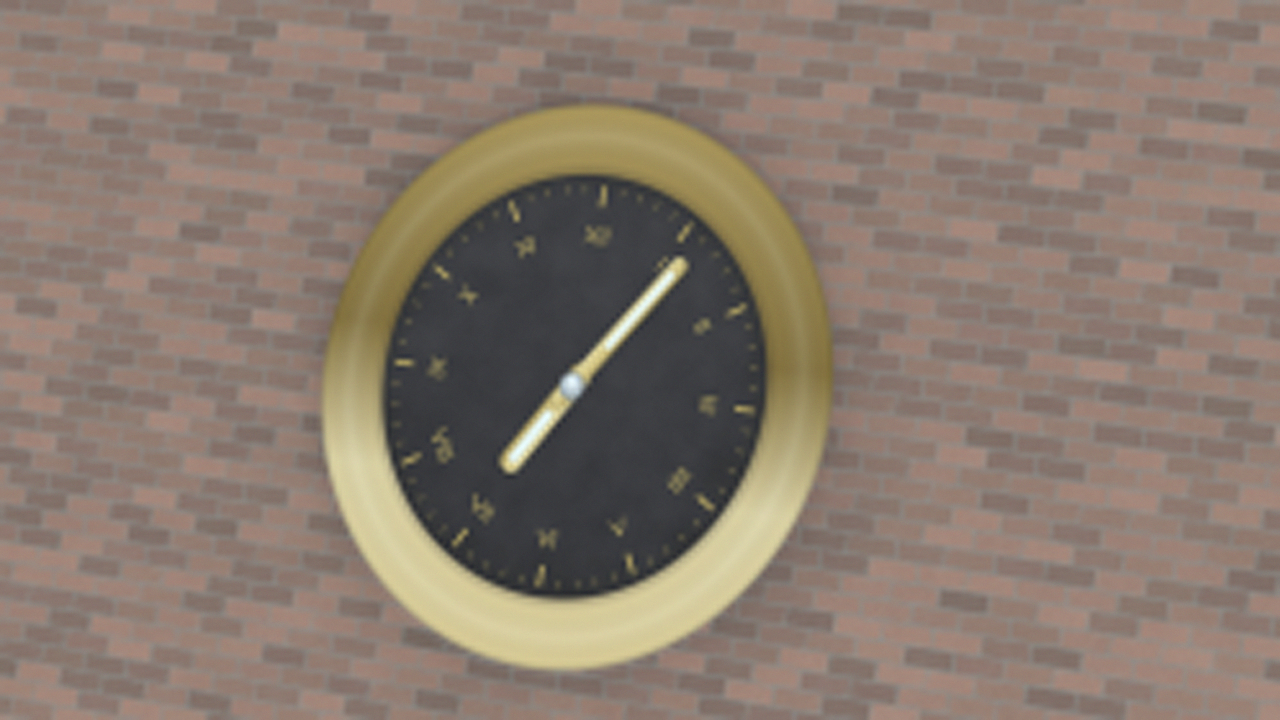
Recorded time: 7:06
